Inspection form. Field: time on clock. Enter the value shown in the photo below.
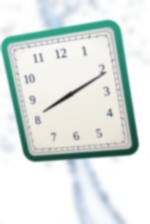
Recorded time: 8:11
